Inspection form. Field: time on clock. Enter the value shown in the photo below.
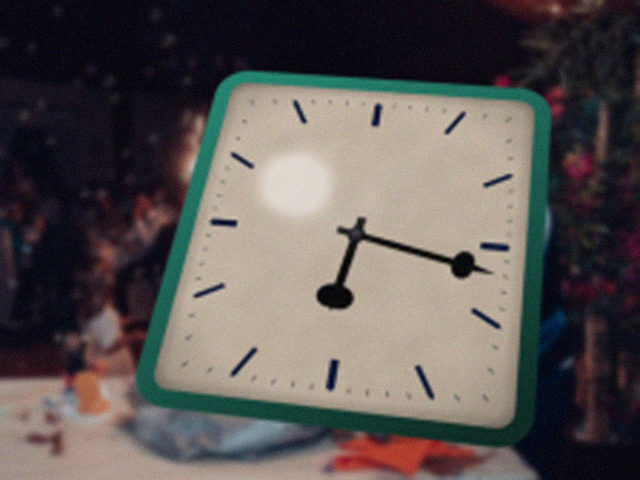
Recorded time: 6:17
